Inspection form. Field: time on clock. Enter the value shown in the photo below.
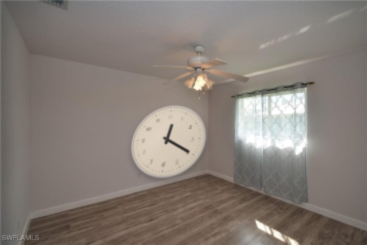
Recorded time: 12:20
